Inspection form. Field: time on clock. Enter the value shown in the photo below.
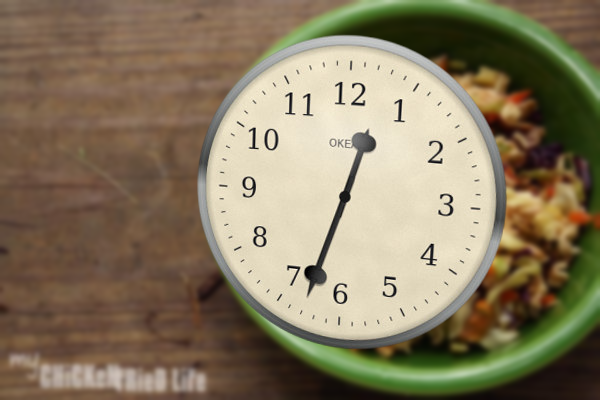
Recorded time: 12:33
